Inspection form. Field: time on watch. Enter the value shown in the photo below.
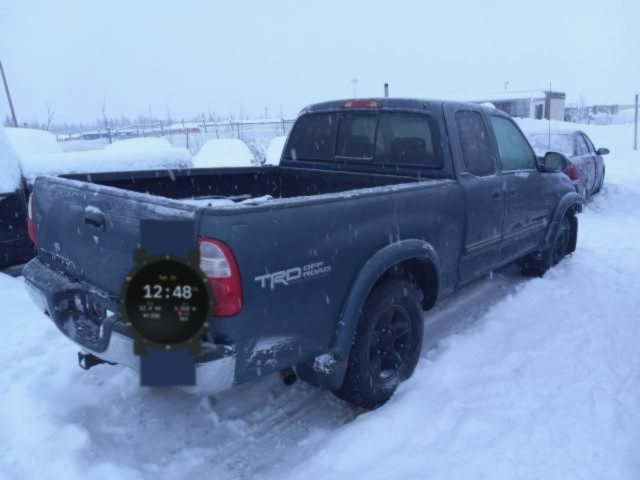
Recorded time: 12:48
